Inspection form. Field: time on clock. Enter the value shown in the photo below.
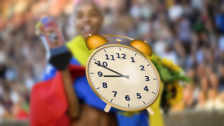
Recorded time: 8:49
